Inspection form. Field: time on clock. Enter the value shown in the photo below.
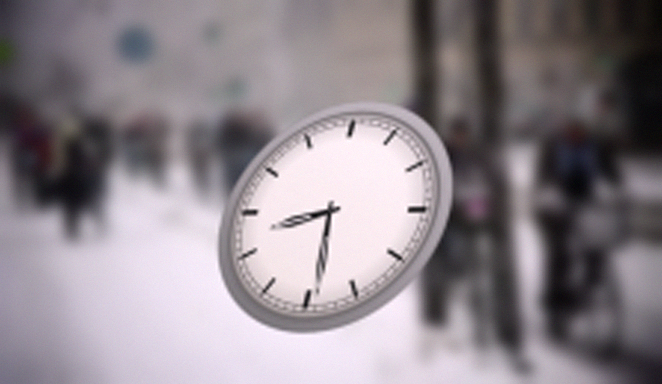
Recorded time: 8:29
